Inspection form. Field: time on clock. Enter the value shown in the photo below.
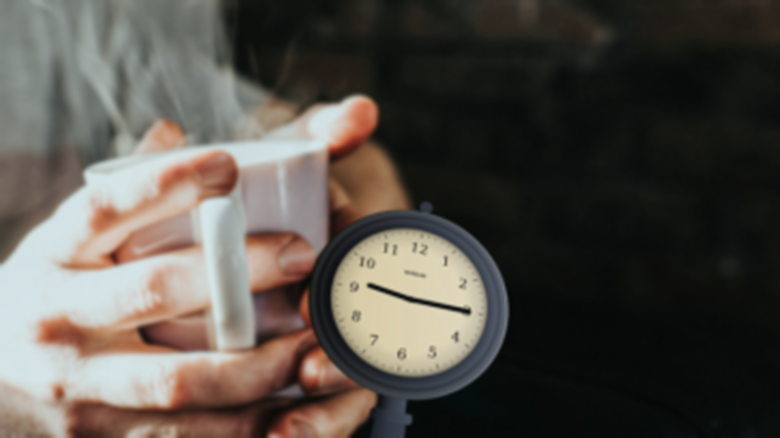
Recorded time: 9:15
